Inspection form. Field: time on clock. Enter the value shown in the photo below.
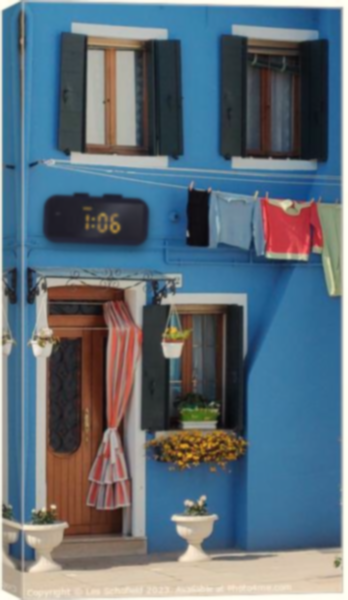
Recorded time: 1:06
